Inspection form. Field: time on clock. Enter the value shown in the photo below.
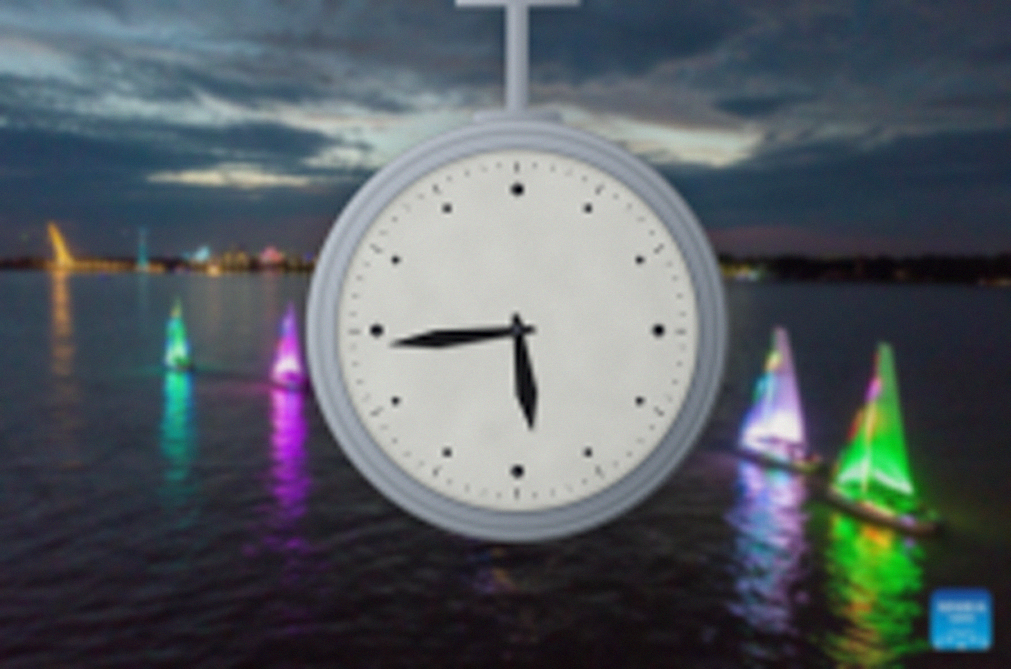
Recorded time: 5:44
